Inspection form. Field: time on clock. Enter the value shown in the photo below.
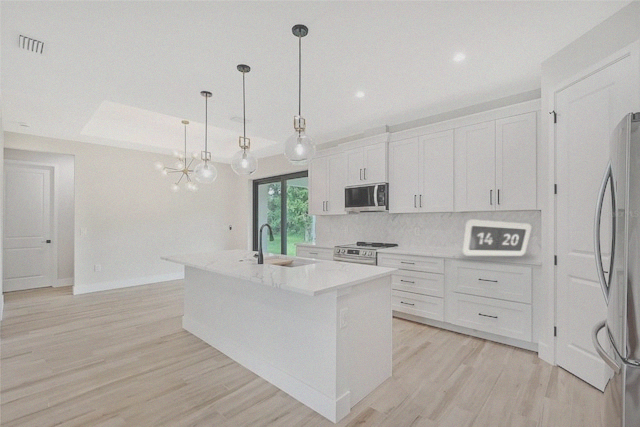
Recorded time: 14:20
